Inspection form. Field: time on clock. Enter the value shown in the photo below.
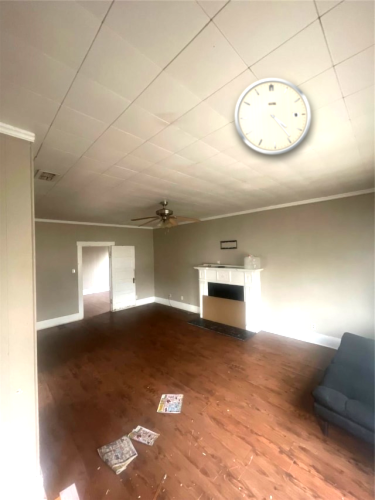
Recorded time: 4:24
